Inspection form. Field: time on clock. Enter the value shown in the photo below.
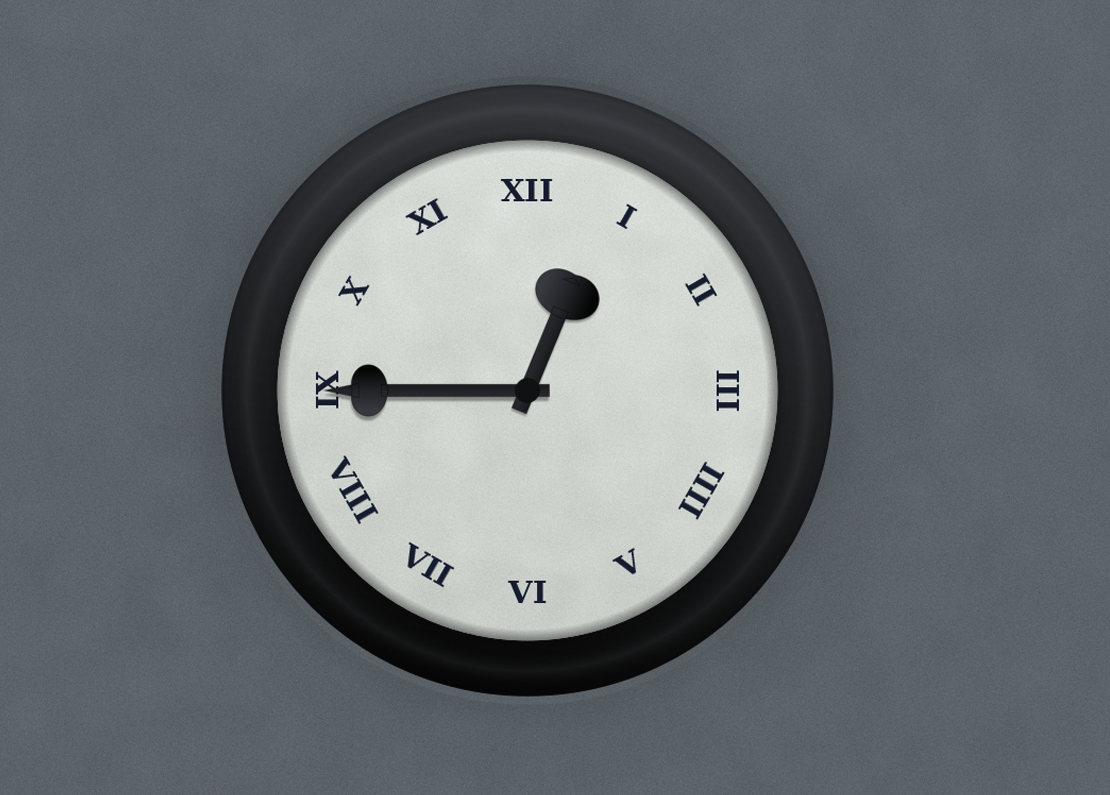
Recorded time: 12:45
